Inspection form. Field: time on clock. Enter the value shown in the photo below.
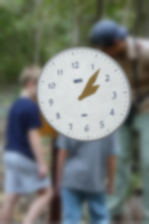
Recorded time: 2:07
